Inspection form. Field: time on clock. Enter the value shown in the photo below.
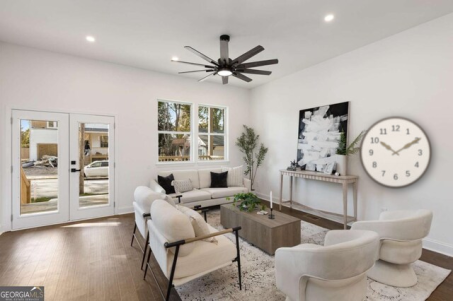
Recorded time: 10:10
